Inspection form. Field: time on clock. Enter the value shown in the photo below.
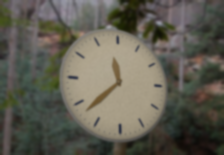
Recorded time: 11:38
